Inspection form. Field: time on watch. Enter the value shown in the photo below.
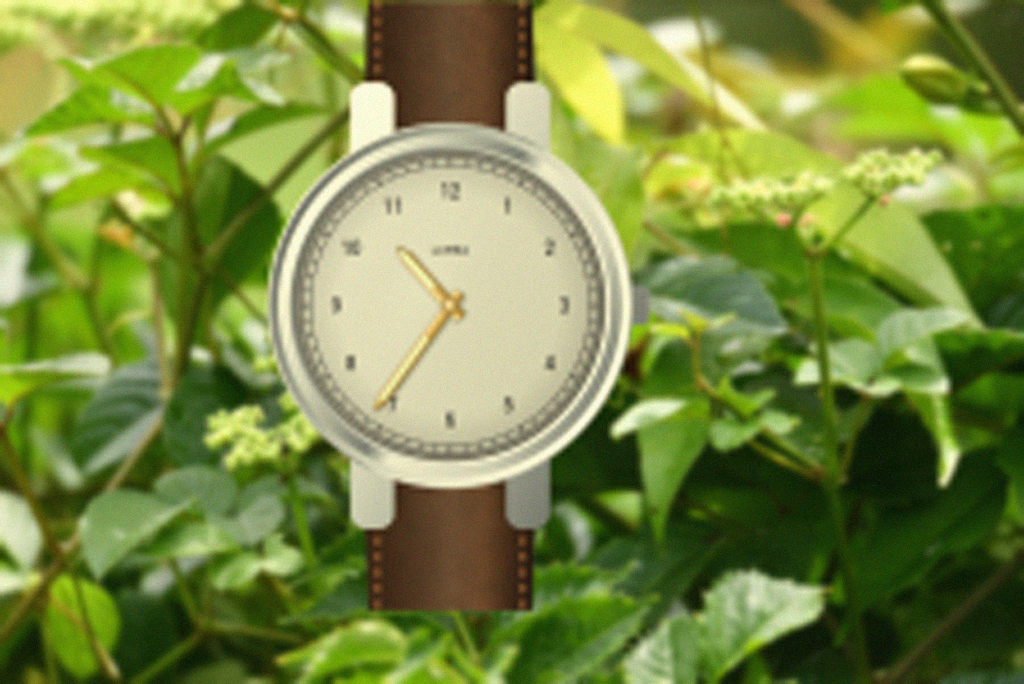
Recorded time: 10:36
